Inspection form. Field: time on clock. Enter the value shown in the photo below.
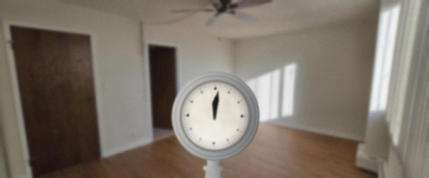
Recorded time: 12:01
